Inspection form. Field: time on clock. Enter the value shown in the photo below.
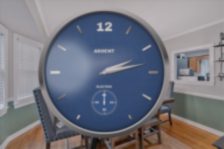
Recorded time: 2:13
